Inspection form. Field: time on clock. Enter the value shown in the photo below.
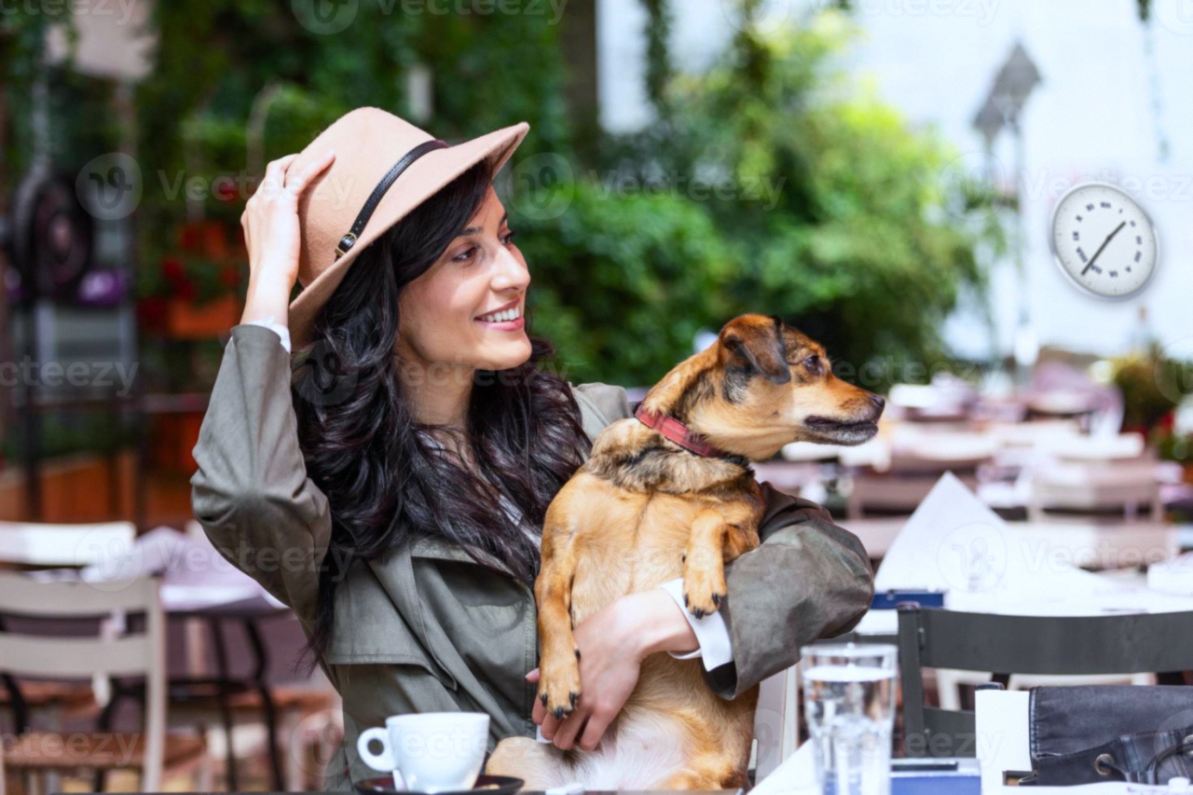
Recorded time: 1:37
